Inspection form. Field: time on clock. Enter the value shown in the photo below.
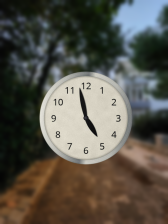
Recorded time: 4:58
